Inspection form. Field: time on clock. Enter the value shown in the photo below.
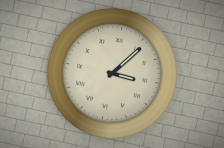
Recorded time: 3:06
